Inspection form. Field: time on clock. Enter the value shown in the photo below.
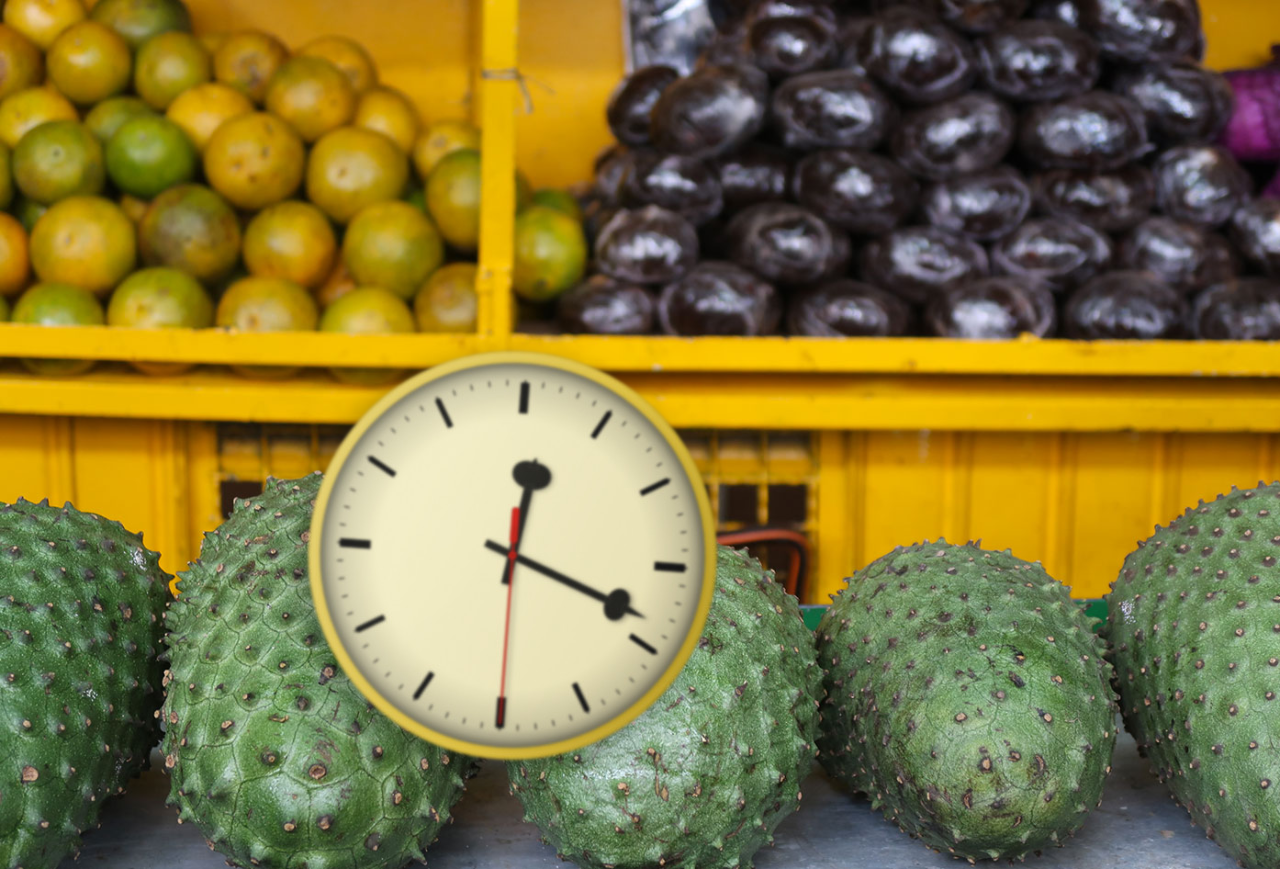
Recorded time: 12:18:30
